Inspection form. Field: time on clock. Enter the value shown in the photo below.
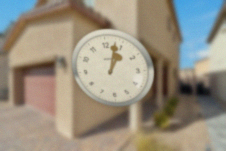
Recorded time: 1:03
